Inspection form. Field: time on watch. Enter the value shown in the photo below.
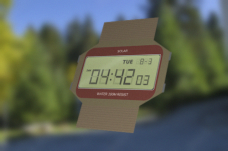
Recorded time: 4:42:03
